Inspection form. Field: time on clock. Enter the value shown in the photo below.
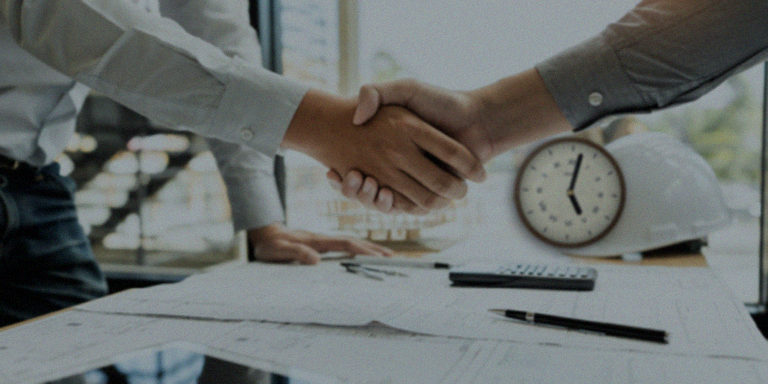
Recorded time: 5:02
